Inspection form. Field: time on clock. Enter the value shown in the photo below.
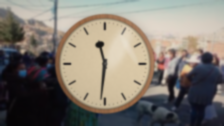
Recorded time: 11:31
